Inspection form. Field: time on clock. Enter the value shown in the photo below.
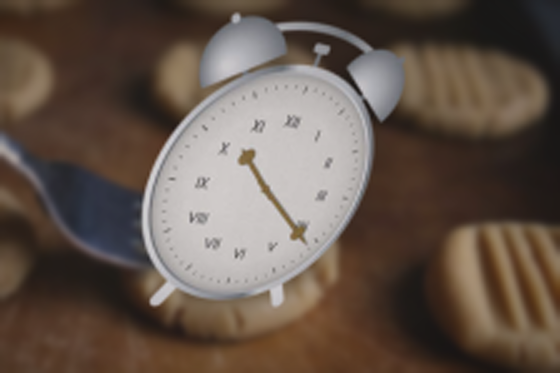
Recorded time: 10:21
